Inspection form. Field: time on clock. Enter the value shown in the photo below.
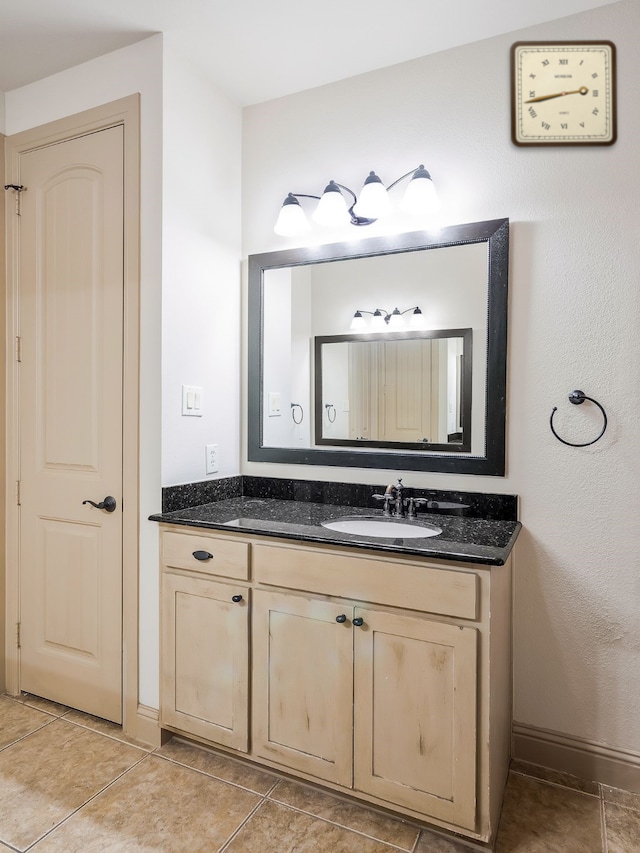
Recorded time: 2:43
